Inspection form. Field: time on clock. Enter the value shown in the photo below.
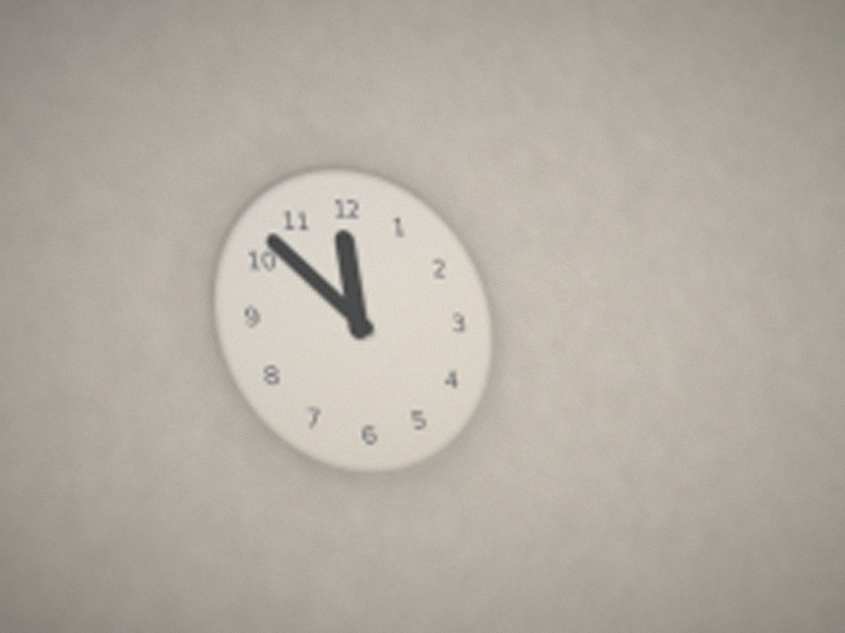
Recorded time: 11:52
